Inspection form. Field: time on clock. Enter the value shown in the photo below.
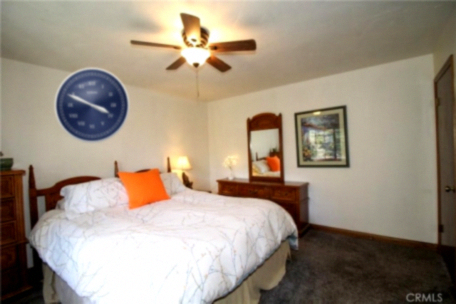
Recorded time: 3:49
